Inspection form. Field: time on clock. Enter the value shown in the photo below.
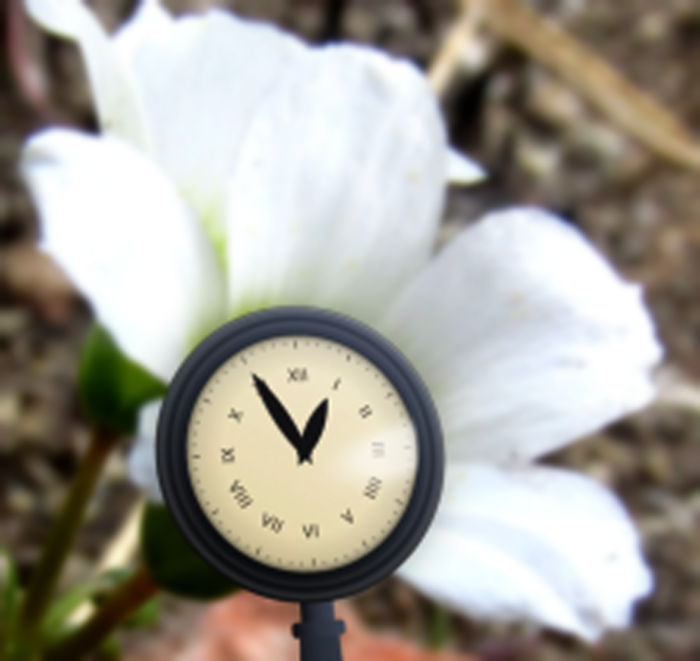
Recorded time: 12:55
